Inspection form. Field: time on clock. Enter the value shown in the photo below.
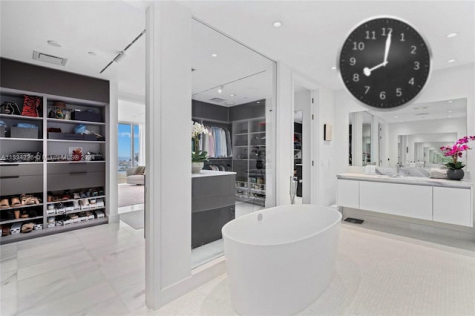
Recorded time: 8:01
